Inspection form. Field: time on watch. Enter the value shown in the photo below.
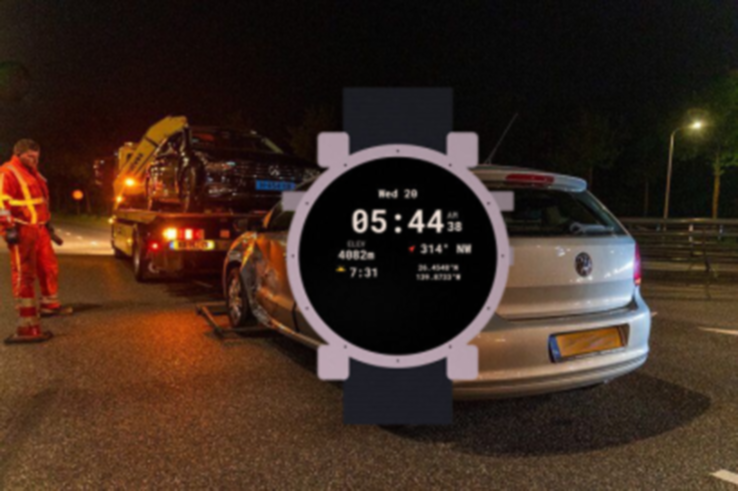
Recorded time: 5:44
